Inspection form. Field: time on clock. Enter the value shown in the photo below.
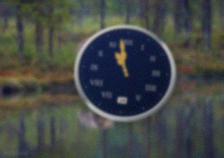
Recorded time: 10:58
